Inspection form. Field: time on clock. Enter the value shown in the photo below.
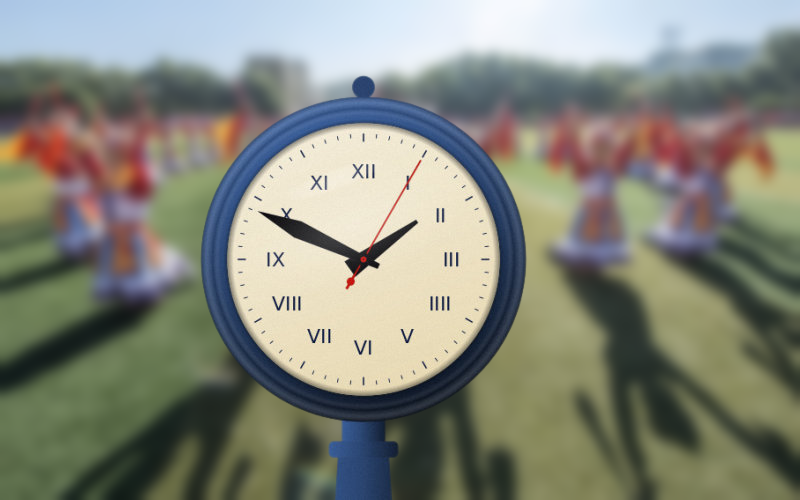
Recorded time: 1:49:05
